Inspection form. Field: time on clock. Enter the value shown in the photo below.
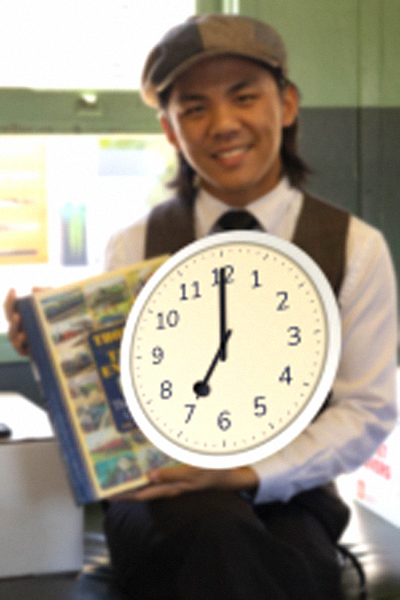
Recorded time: 7:00
